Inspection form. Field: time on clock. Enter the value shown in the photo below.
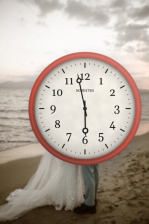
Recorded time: 5:58
